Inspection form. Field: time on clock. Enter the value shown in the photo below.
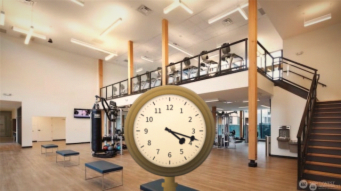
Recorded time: 4:18
